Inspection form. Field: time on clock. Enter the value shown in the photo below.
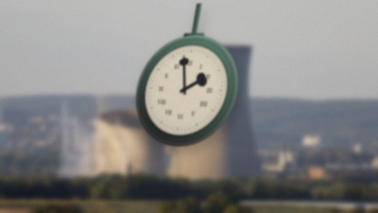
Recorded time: 1:58
